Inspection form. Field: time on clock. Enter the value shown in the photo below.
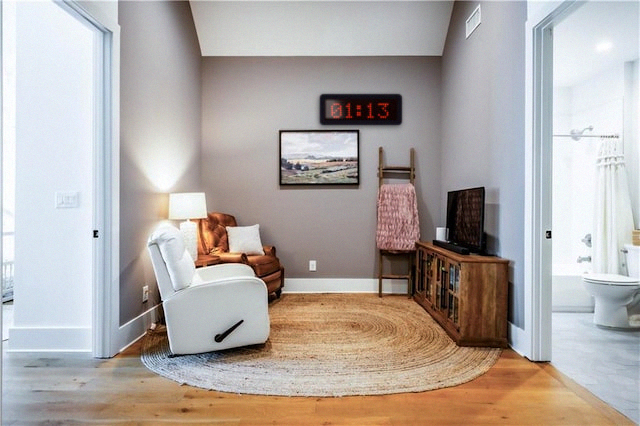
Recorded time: 1:13
